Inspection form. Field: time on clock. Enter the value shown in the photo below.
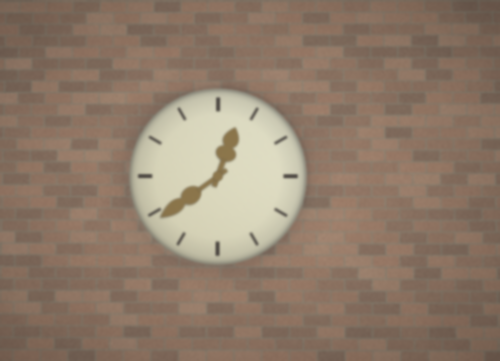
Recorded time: 12:39
